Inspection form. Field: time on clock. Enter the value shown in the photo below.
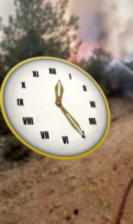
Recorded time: 12:25
